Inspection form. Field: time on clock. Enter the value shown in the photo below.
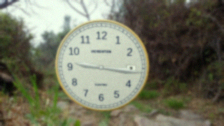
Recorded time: 9:16
